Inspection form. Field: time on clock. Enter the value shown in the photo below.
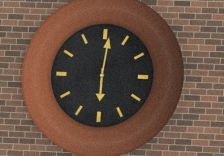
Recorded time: 6:01
